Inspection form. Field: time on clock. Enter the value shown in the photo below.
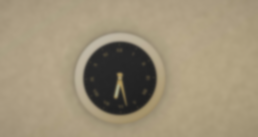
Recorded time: 6:28
